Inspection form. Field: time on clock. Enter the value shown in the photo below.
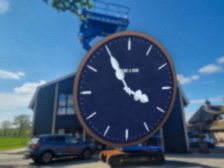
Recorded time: 3:55
